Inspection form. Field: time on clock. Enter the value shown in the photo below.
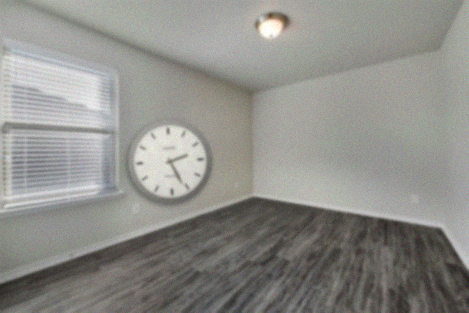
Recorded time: 2:26
